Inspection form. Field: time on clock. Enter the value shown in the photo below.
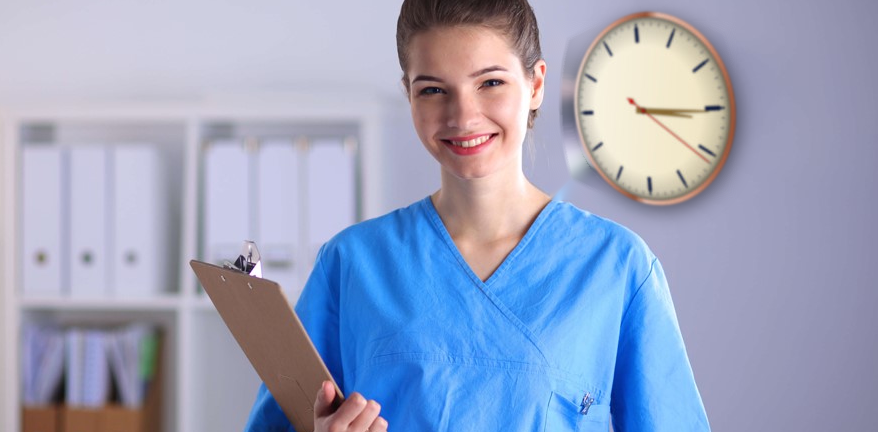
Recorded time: 3:15:21
